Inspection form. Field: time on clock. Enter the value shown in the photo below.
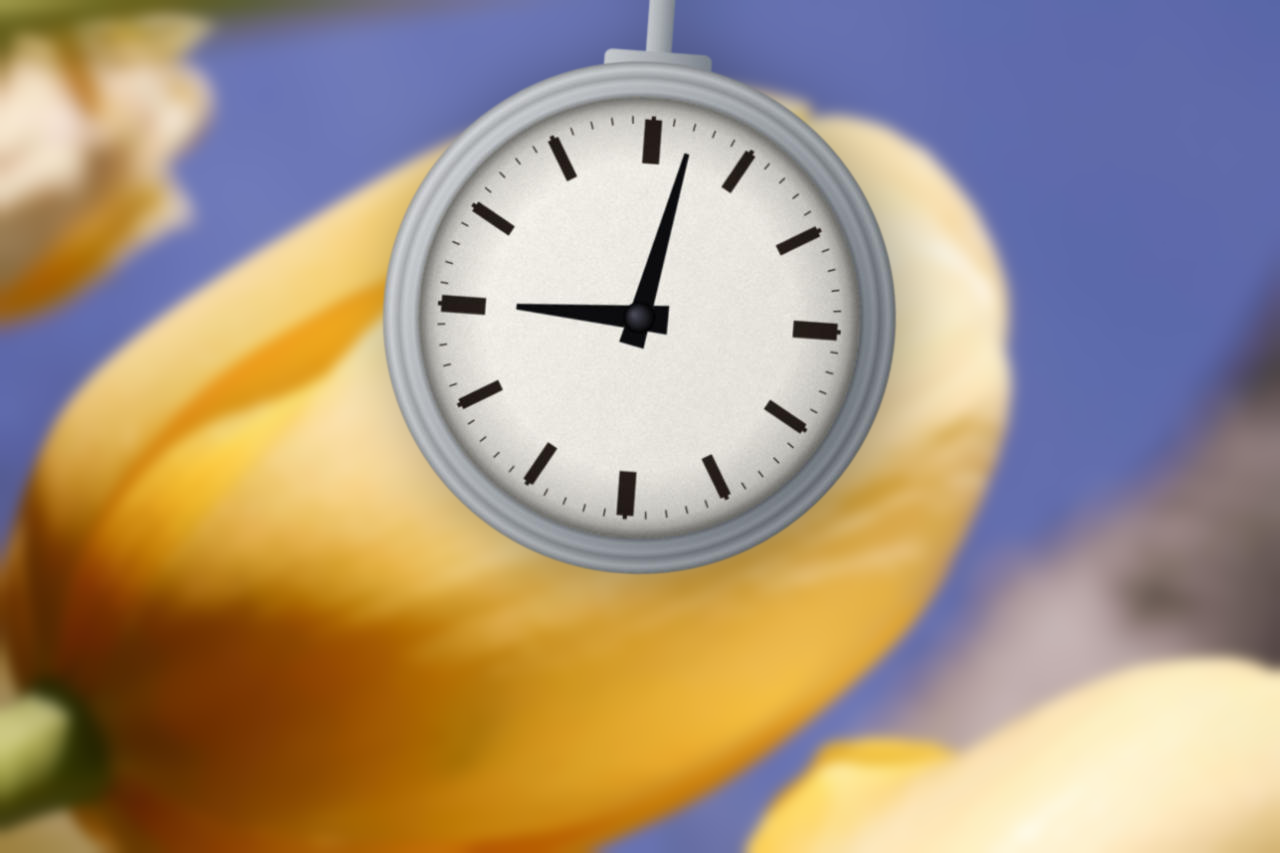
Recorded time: 9:02
